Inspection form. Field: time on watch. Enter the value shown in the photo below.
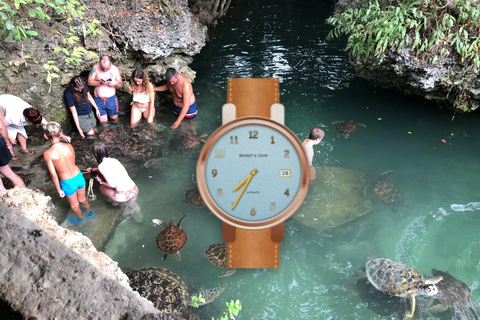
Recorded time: 7:35
